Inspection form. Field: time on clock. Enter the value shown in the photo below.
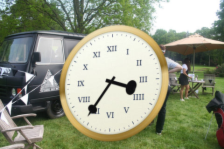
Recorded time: 3:36
